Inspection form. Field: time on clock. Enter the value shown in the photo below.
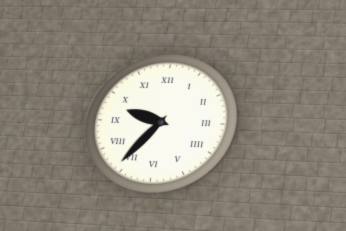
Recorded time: 9:36
